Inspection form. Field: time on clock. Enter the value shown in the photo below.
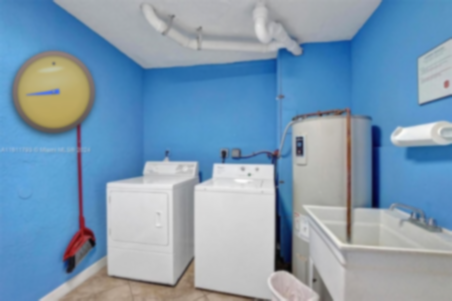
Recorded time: 8:44
